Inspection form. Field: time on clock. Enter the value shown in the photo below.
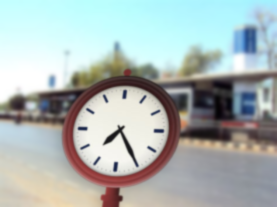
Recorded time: 7:25
